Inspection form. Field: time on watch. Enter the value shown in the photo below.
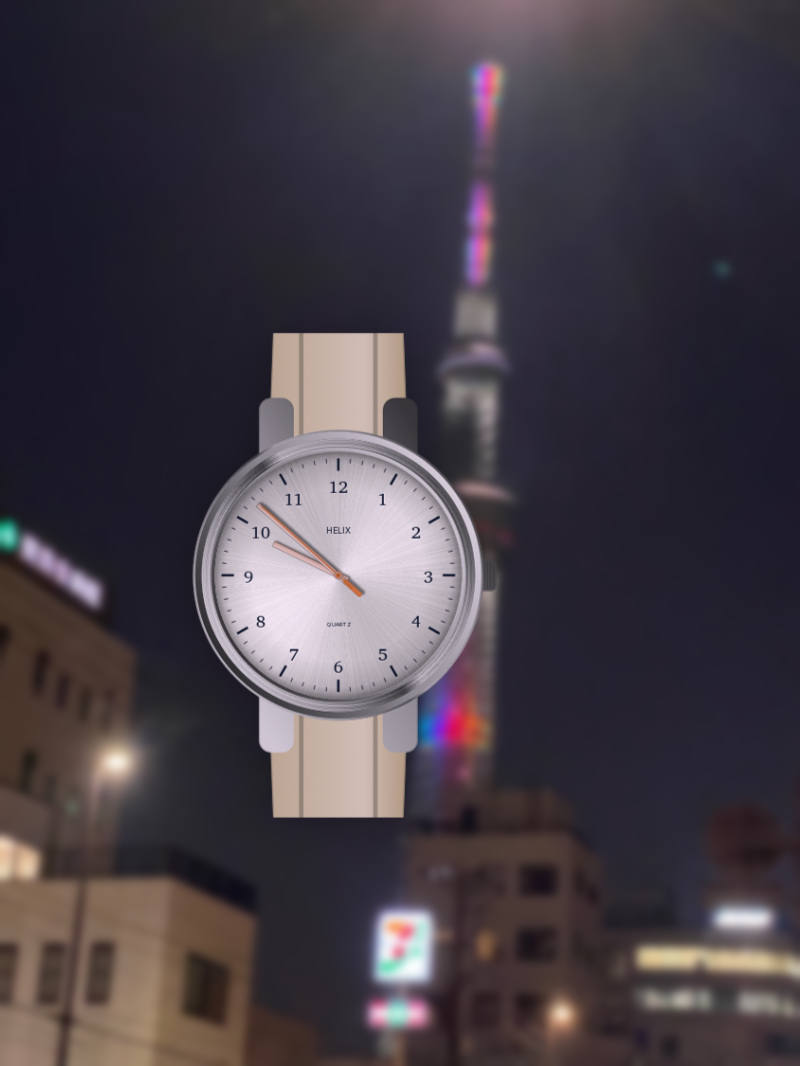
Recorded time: 9:51:52
